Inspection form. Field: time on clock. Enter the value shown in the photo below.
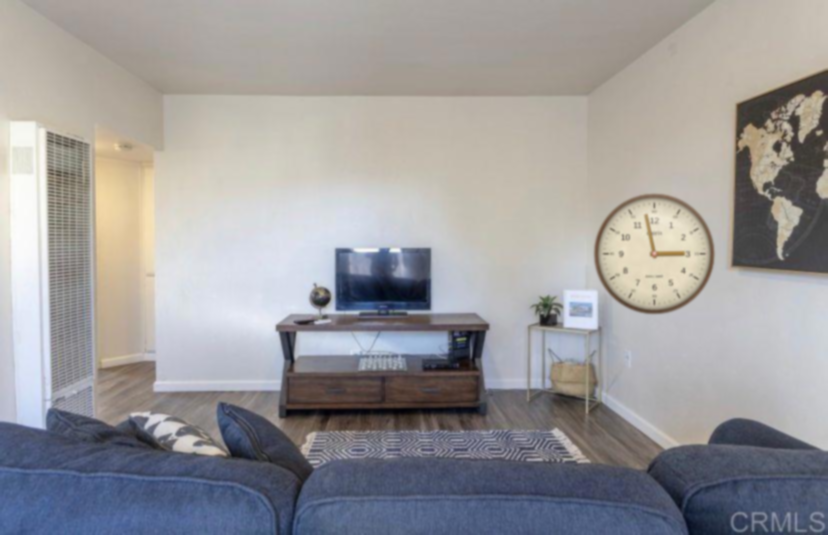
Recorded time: 2:58
